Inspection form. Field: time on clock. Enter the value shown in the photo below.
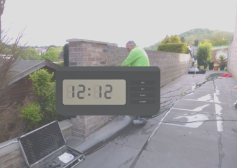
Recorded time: 12:12
